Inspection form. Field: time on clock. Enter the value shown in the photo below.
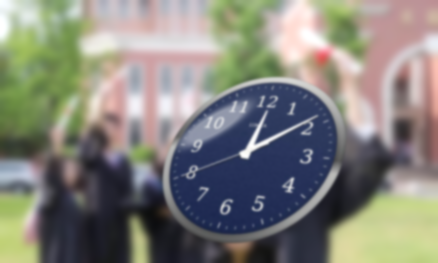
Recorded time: 12:08:40
